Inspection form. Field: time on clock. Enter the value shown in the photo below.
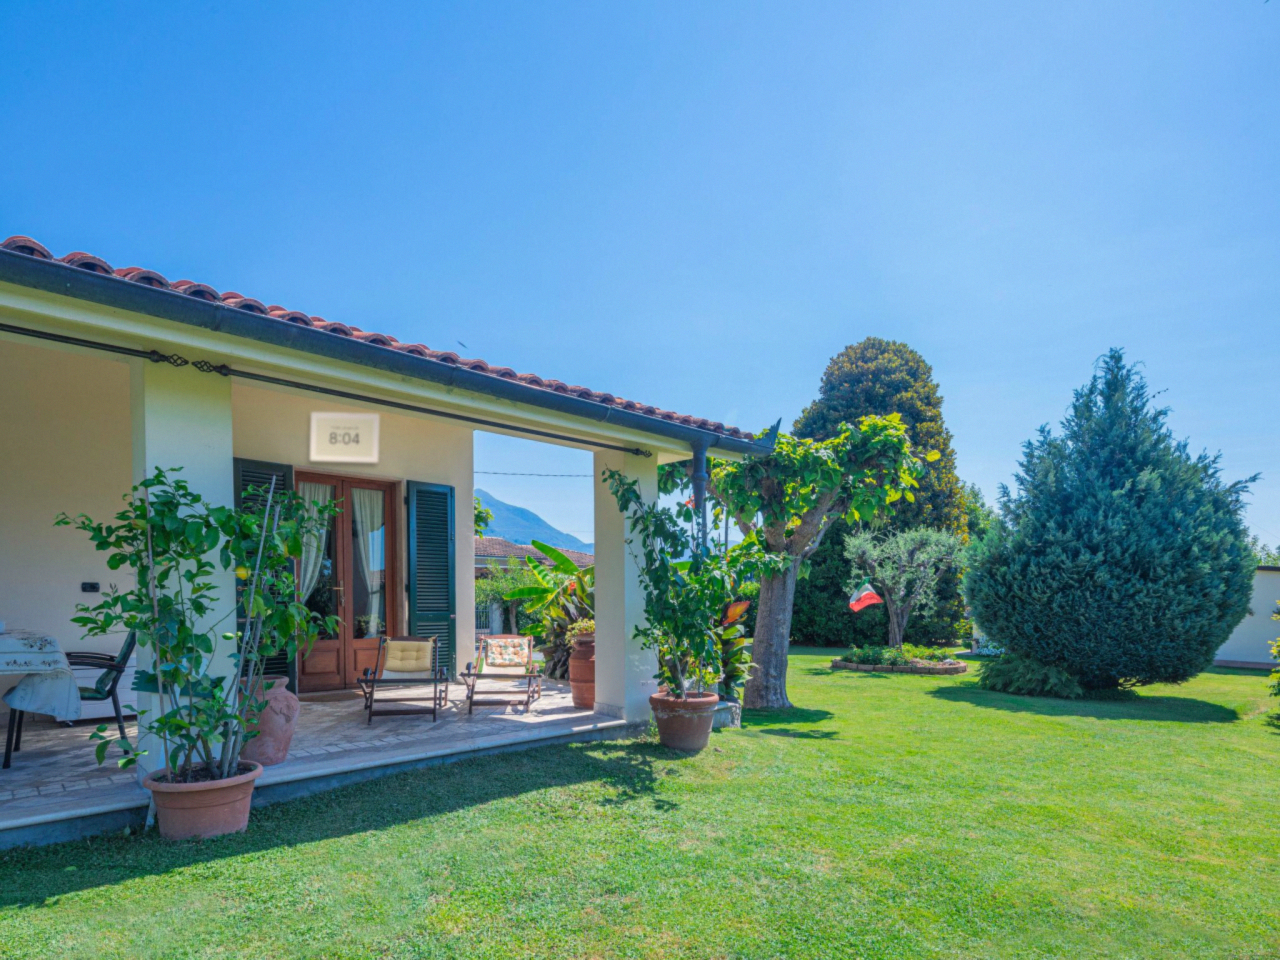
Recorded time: 8:04
